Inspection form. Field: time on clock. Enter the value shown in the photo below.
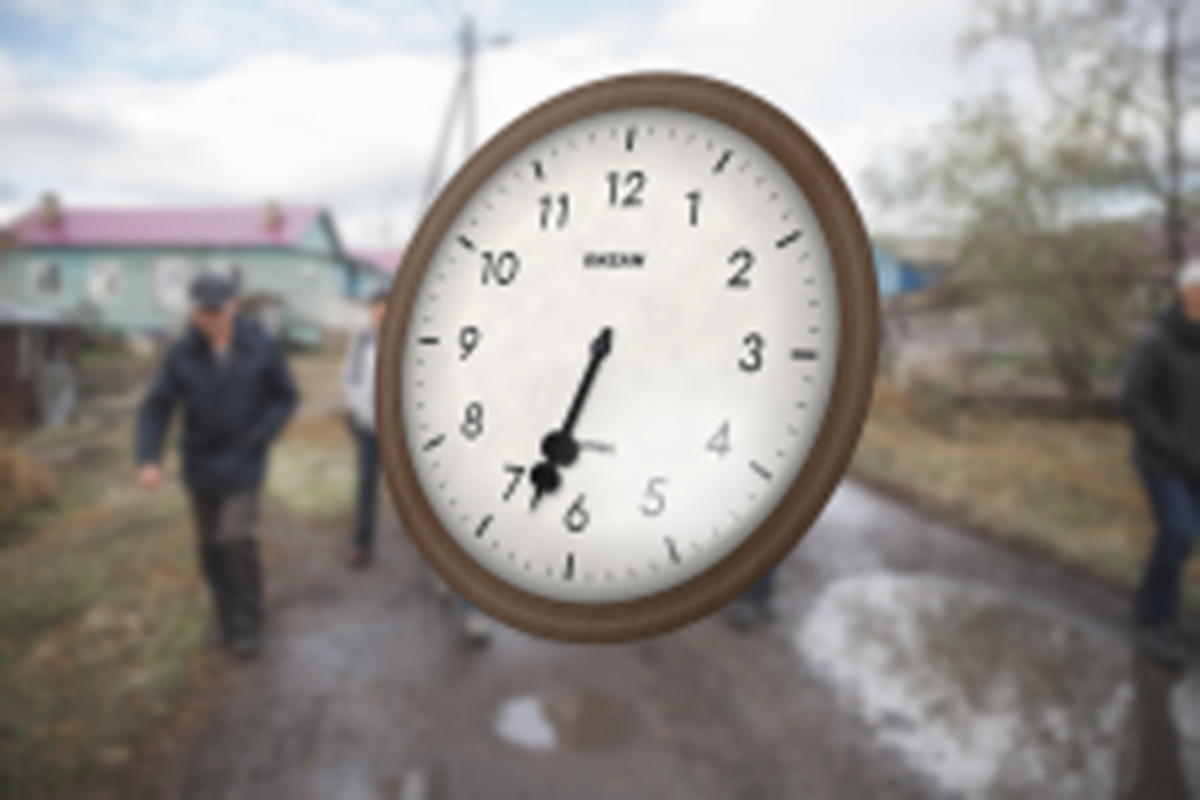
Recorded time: 6:33
